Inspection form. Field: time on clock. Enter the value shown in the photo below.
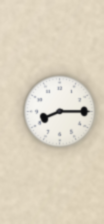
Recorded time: 8:15
